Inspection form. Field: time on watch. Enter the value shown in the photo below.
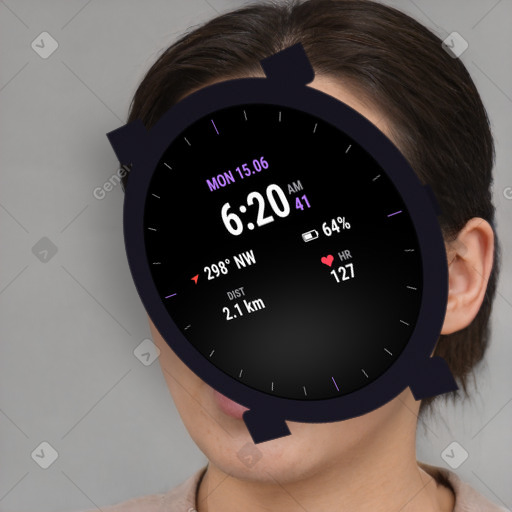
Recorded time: 6:20:41
